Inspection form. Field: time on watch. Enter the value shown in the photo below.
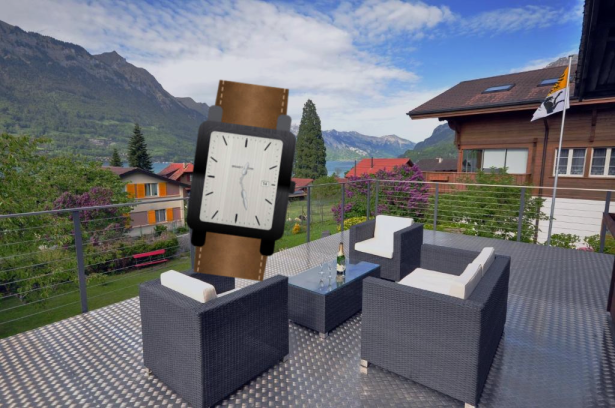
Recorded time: 12:27
